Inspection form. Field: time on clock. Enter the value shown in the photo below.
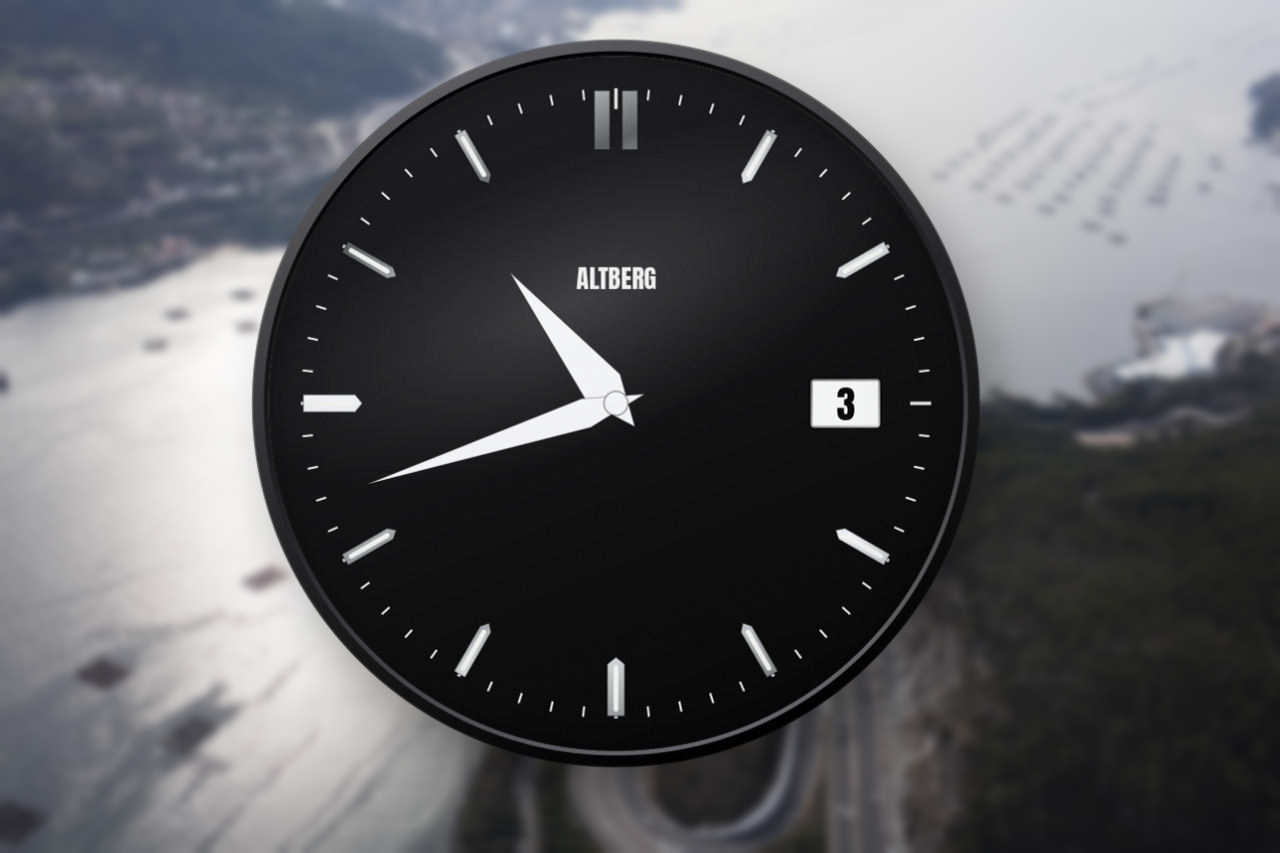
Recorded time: 10:42
